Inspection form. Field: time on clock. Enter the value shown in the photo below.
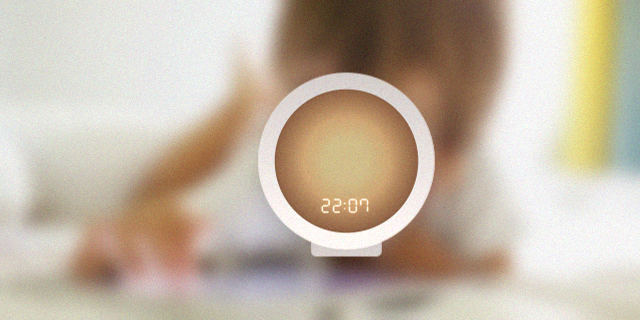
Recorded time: 22:07
